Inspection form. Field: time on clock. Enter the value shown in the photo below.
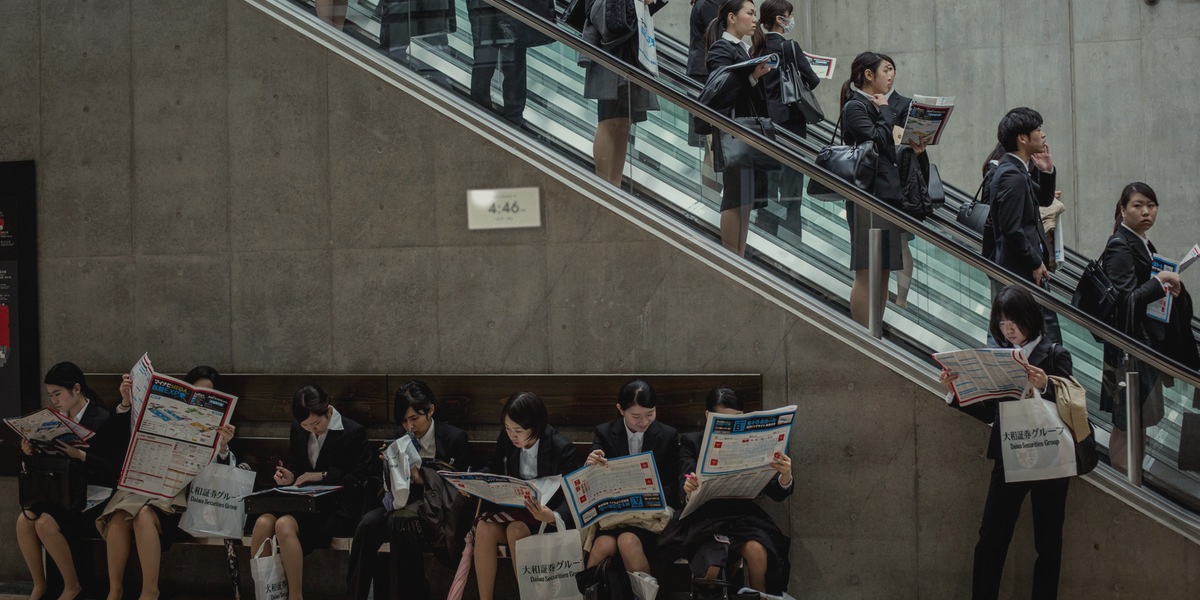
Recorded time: 4:46
